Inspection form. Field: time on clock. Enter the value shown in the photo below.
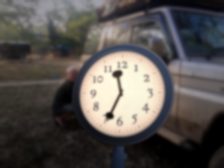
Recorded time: 11:34
